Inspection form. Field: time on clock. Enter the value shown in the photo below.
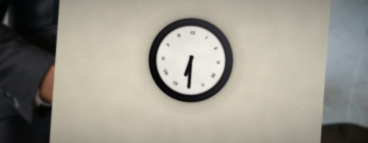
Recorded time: 6:30
